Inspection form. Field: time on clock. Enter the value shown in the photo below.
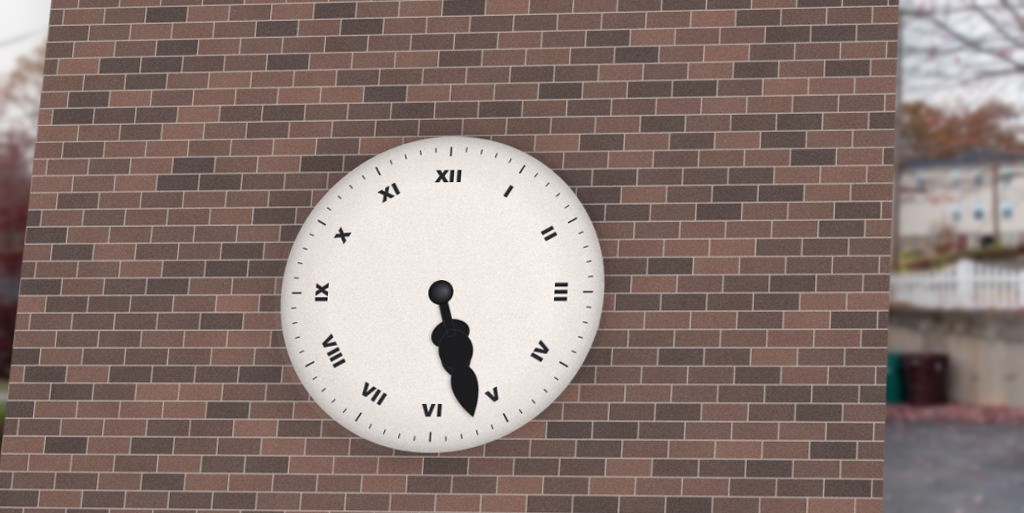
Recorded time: 5:27
